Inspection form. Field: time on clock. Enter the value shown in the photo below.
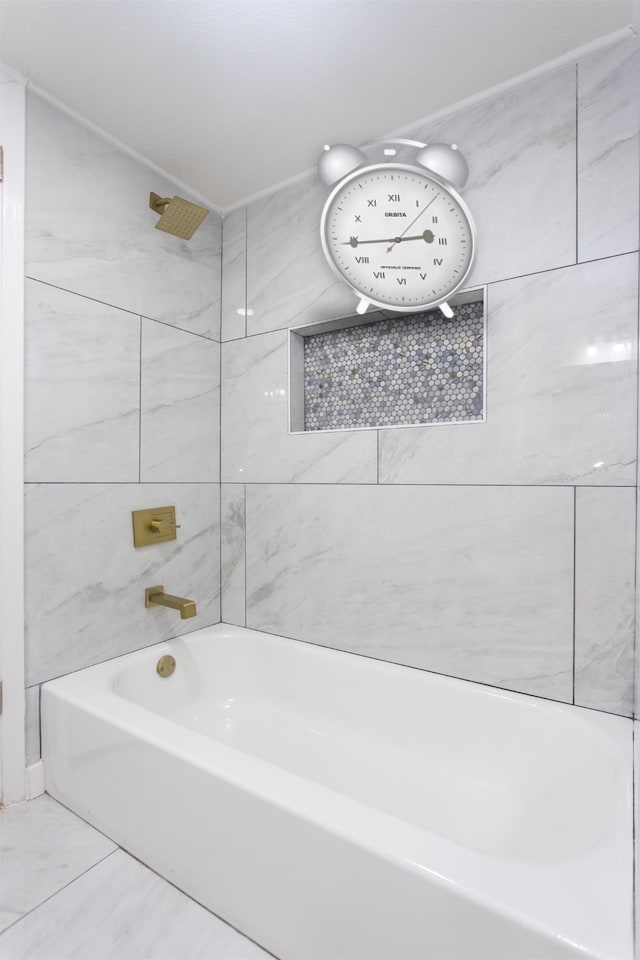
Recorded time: 2:44:07
